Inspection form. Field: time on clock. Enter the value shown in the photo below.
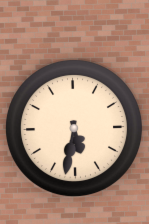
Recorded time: 5:32
